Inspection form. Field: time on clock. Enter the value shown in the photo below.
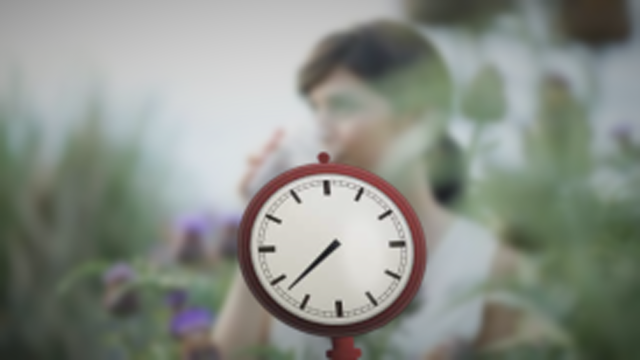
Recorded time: 7:38
